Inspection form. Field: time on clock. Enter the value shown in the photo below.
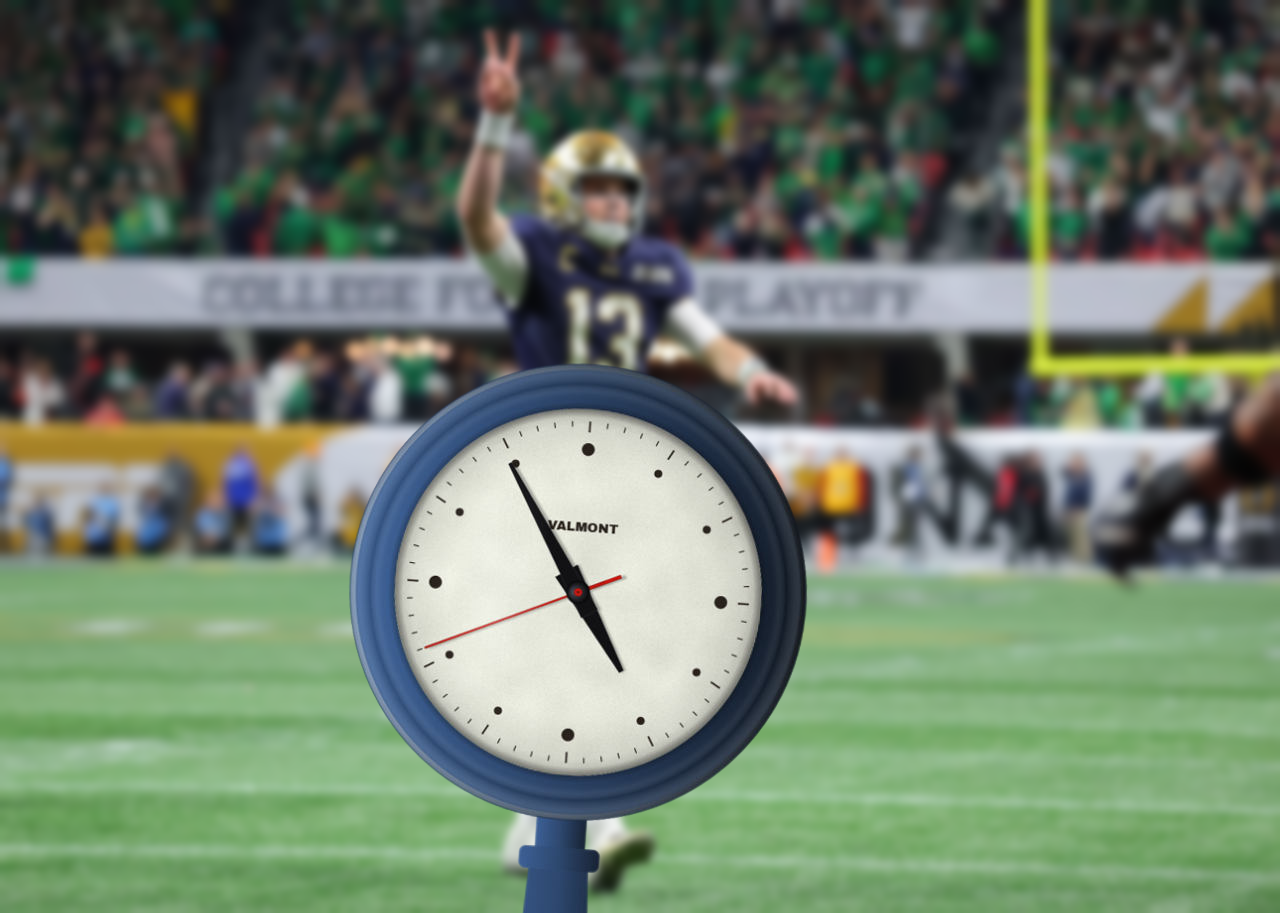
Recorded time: 4:54:41
